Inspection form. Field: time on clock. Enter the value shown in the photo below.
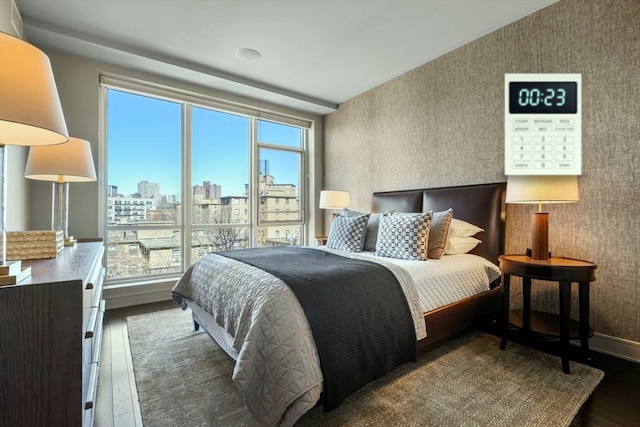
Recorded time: 0:23
